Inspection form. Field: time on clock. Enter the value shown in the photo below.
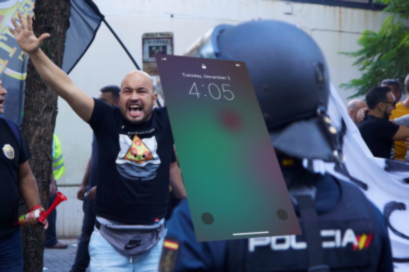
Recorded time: 4:05
